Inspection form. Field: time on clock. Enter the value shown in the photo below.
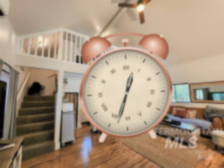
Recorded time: 12:33
